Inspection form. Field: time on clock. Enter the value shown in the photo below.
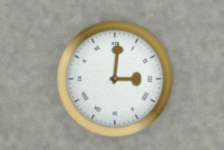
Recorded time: 3:01
